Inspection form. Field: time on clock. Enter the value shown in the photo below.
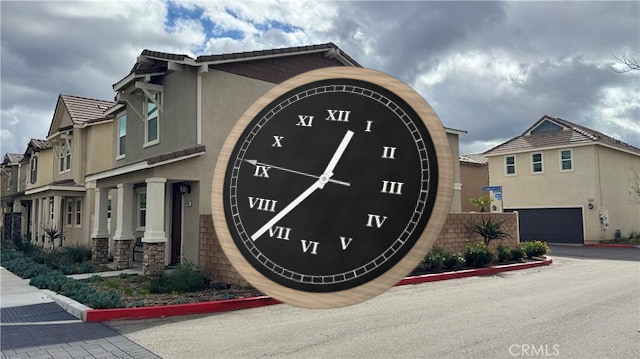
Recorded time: 12:36:46
